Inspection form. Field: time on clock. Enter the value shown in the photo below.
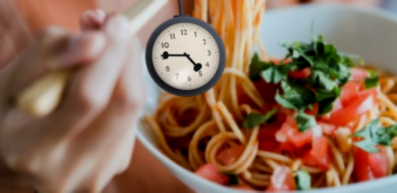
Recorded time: 4:46
